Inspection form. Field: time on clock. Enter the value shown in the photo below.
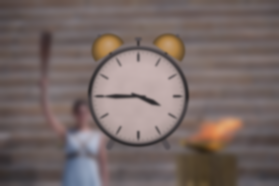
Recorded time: 3:45
